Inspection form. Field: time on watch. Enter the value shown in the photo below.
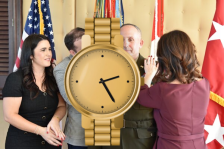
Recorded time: 2:25
